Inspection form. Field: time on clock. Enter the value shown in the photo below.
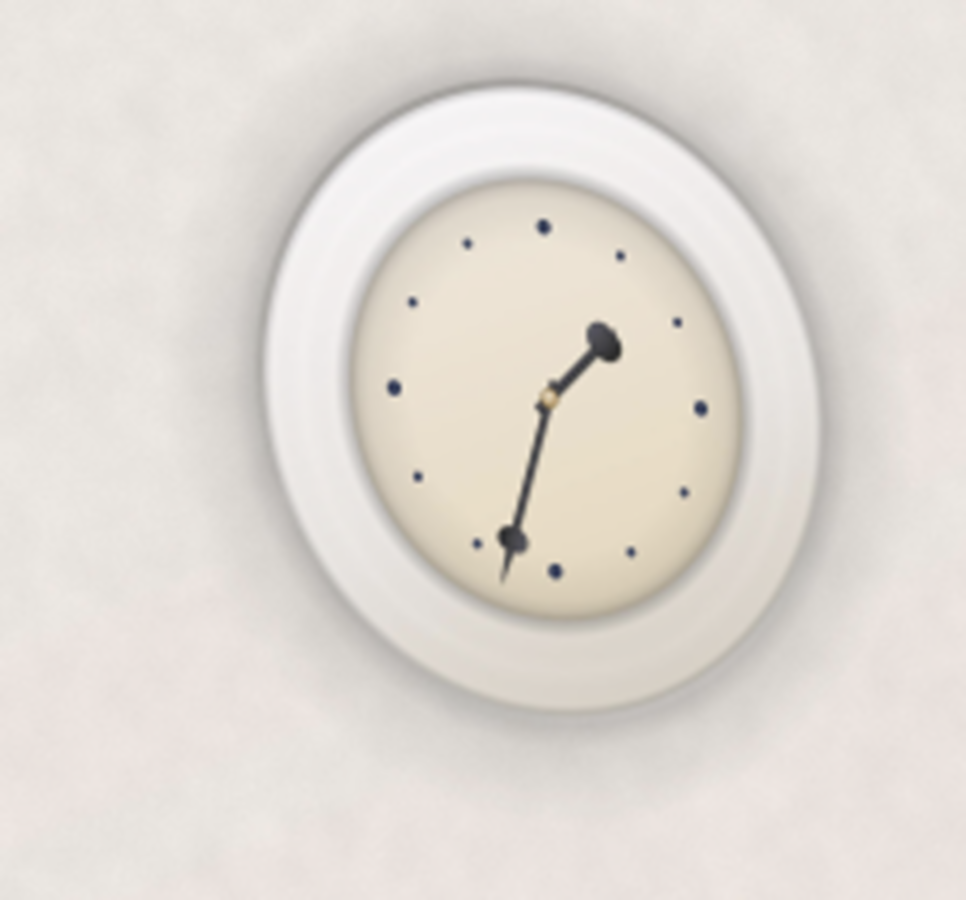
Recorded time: 1:33
